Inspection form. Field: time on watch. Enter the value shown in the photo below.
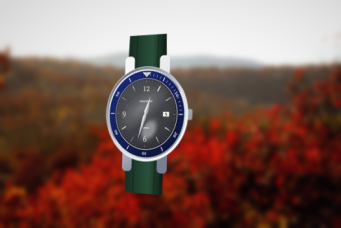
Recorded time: 12:33
